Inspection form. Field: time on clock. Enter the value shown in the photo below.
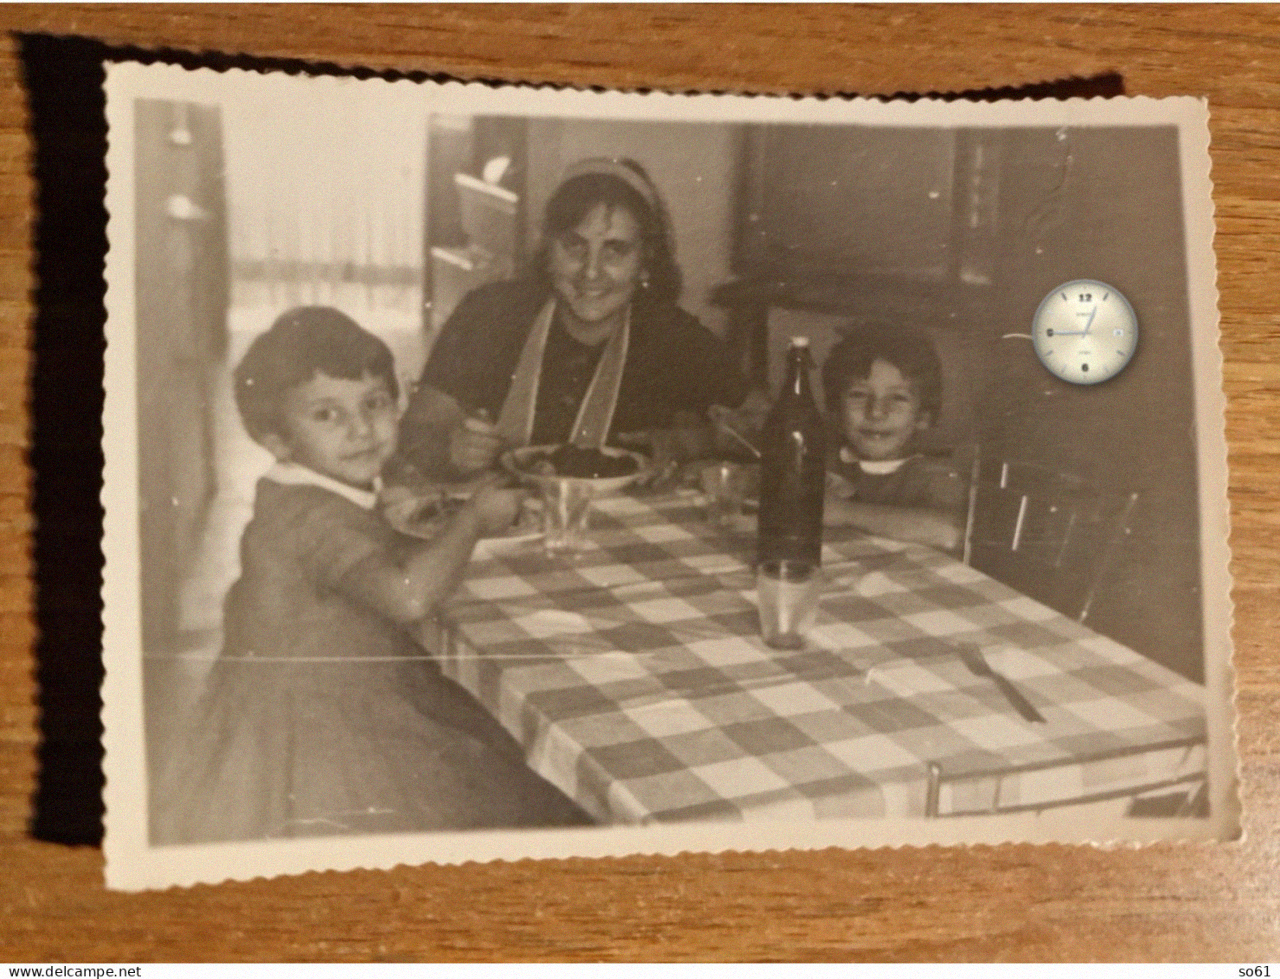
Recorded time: 12:45
